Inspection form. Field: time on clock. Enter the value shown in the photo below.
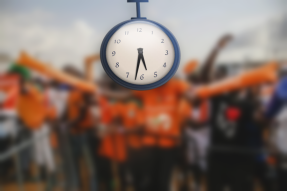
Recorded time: 5:32
